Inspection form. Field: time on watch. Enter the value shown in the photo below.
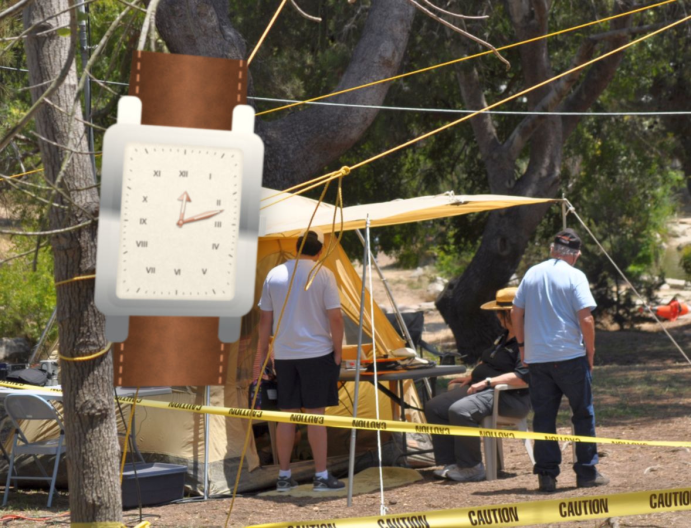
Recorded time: 12:12
